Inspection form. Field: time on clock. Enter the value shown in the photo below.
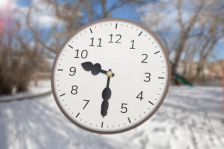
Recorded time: 9:30
